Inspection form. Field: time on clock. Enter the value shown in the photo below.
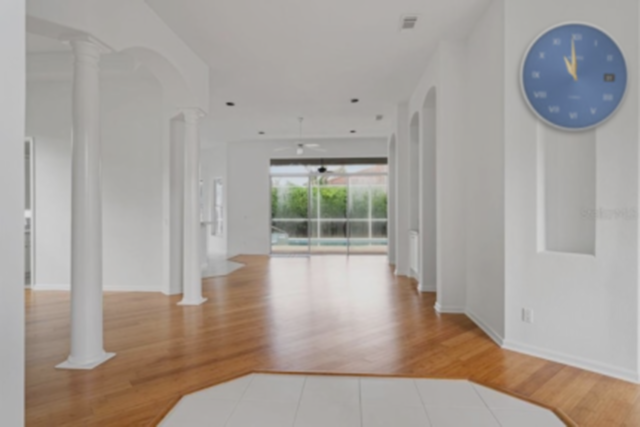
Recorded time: 10:59
